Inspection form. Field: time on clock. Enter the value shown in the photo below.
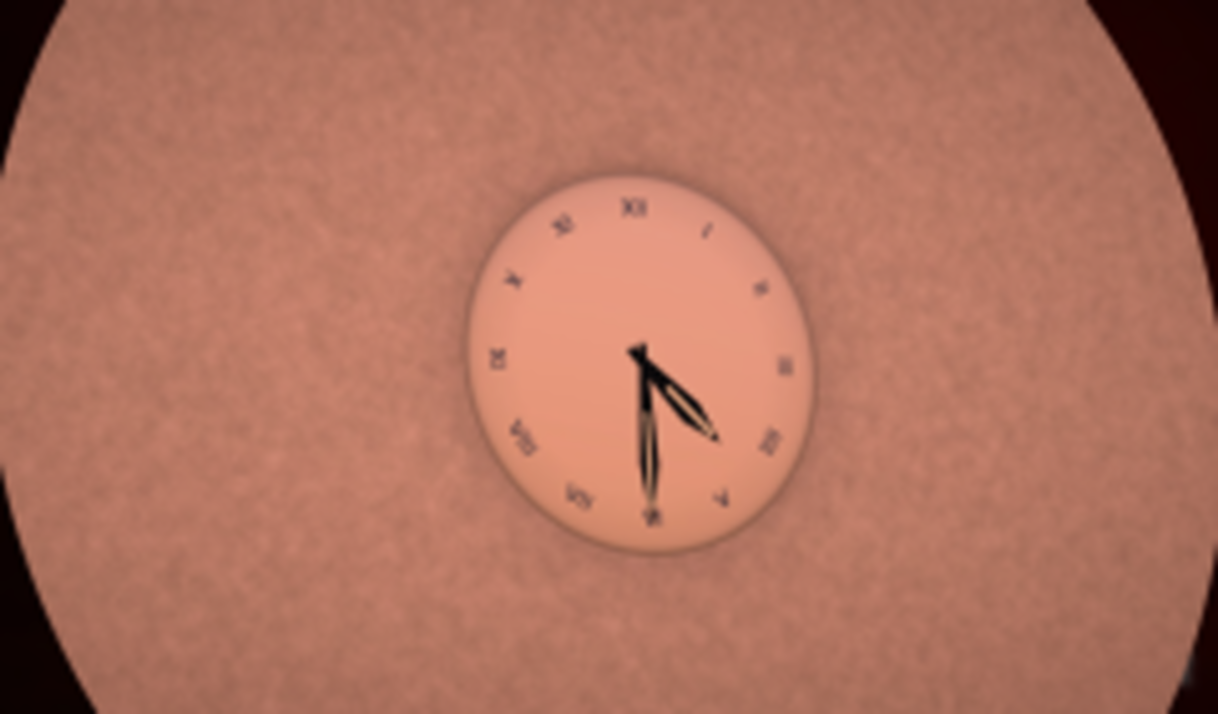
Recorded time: 4:30
